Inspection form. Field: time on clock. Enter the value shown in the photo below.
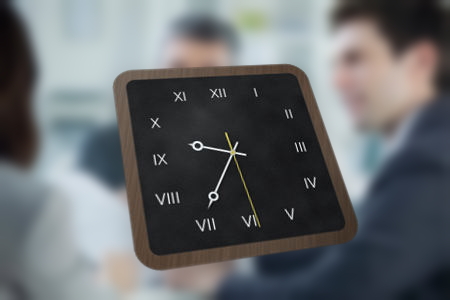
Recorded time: 9:35:29
